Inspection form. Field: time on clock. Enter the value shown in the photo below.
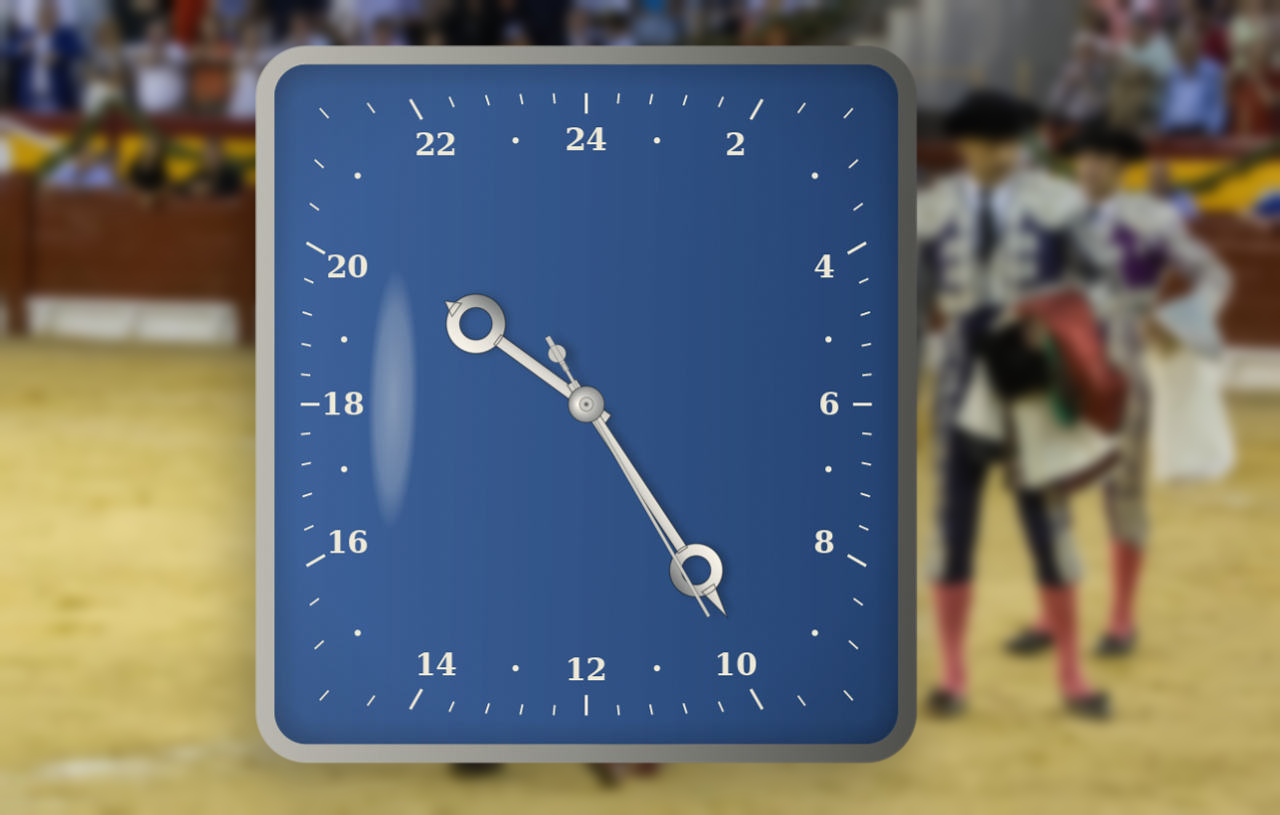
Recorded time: 20:24:25
